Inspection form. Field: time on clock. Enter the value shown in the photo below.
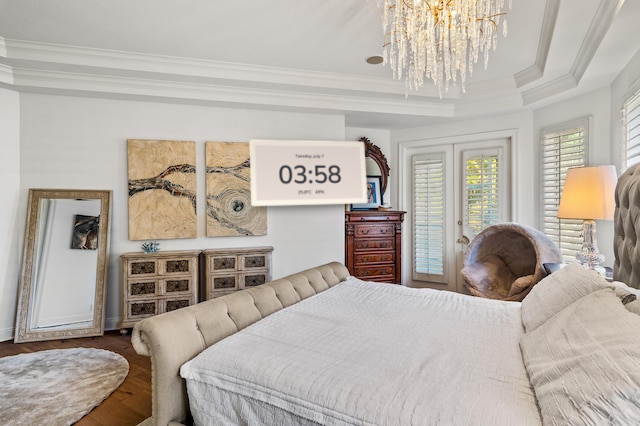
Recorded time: 3:58
